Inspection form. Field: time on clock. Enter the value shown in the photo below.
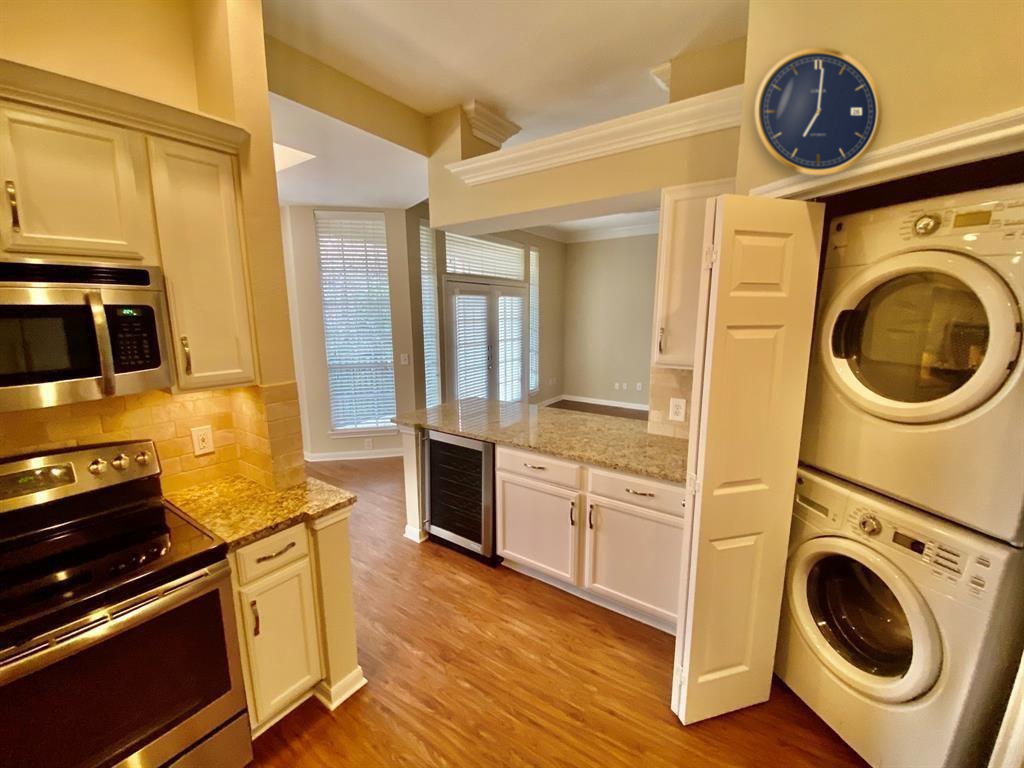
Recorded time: 7:01
